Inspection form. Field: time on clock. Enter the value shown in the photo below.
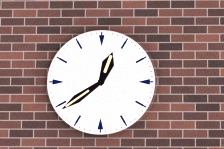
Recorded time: 12:39
